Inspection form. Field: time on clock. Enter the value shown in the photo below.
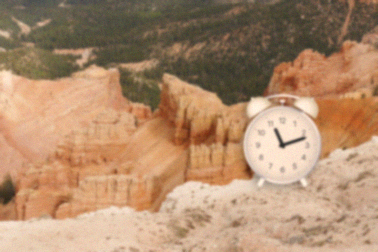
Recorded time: 11:12
